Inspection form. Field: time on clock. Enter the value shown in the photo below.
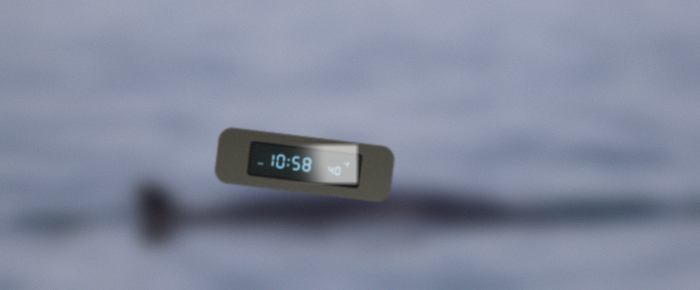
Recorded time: 10:58
